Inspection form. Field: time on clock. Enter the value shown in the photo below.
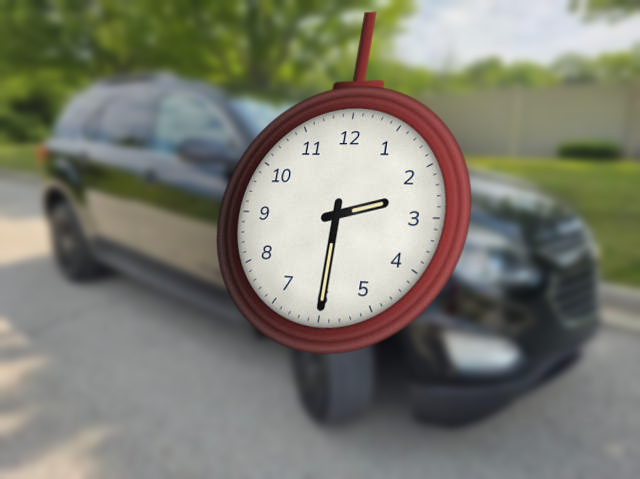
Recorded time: 2:30
